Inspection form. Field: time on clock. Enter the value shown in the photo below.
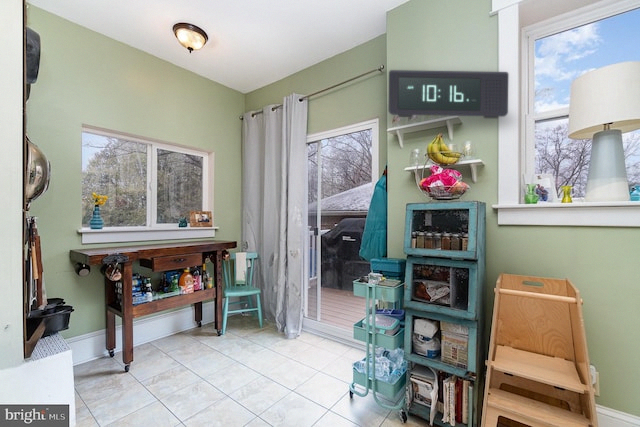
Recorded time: 10:16
